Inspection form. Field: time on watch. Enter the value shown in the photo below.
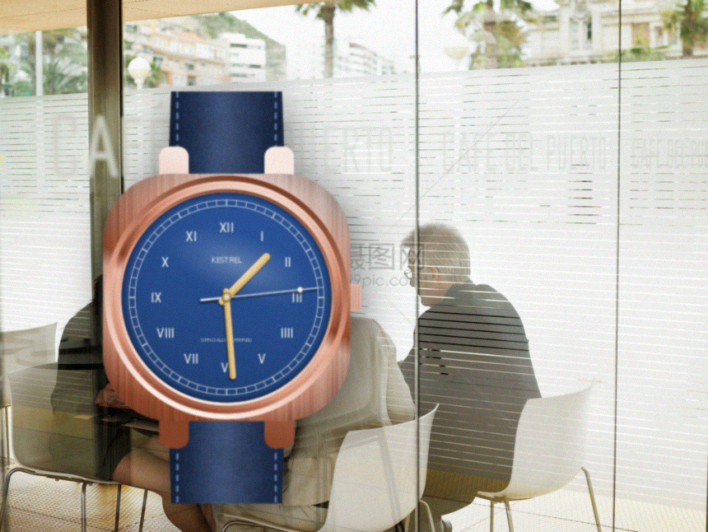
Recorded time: 1:29:14
